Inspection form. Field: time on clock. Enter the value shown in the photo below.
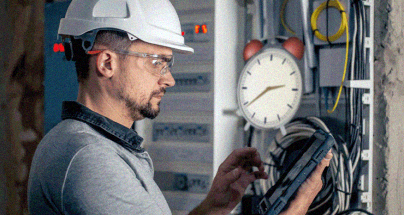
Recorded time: 2:39
